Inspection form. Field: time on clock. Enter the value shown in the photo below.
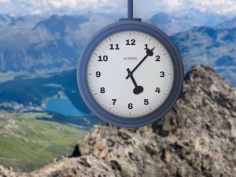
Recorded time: 5:07
